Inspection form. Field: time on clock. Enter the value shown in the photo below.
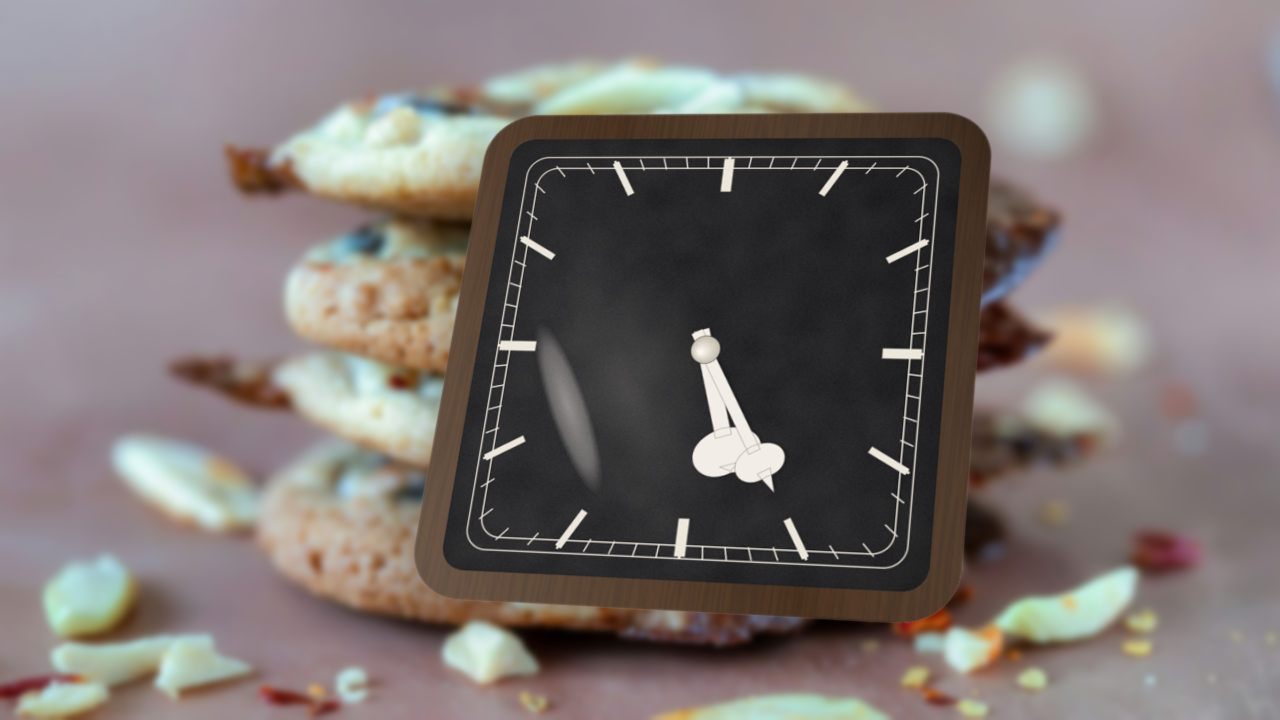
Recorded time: 5:25
